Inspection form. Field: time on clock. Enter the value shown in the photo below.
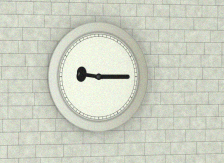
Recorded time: 9:15
